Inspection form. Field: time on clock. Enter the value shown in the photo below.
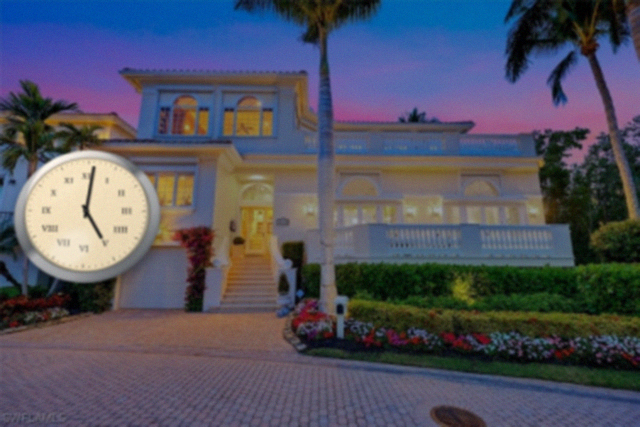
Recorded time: 5:01
